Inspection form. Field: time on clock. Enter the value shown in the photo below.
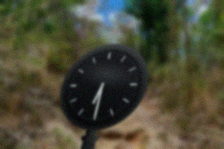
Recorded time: 6:30
